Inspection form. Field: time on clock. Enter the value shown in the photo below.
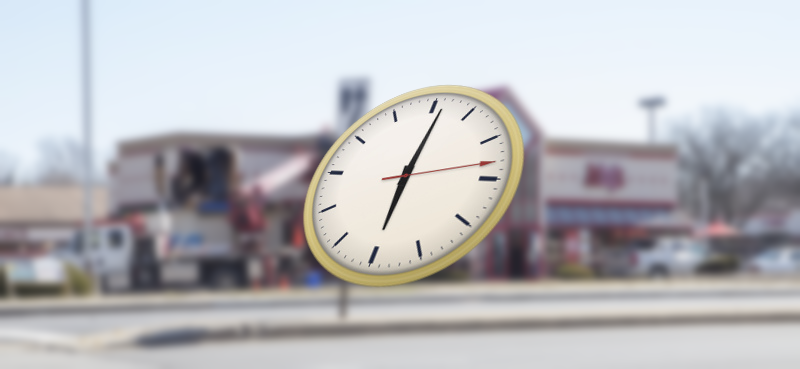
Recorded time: 6:01:13
